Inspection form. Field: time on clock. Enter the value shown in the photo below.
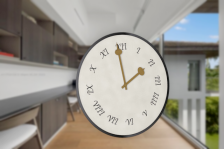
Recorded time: 1:59
